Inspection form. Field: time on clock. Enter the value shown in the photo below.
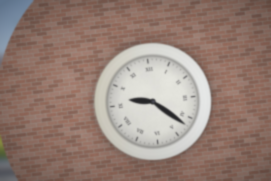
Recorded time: 9:22
